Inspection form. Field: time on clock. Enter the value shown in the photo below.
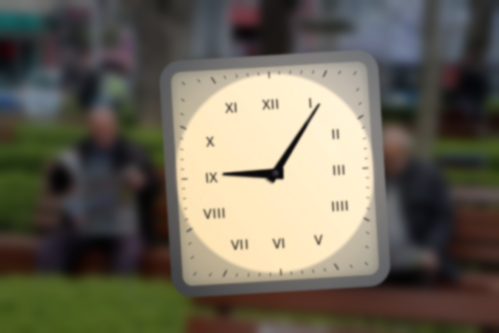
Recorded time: 9:06
